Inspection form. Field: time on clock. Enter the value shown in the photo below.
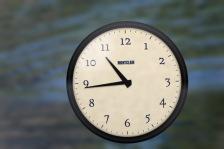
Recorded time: 10:44
